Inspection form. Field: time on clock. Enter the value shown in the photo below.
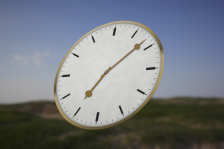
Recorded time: 7:08
